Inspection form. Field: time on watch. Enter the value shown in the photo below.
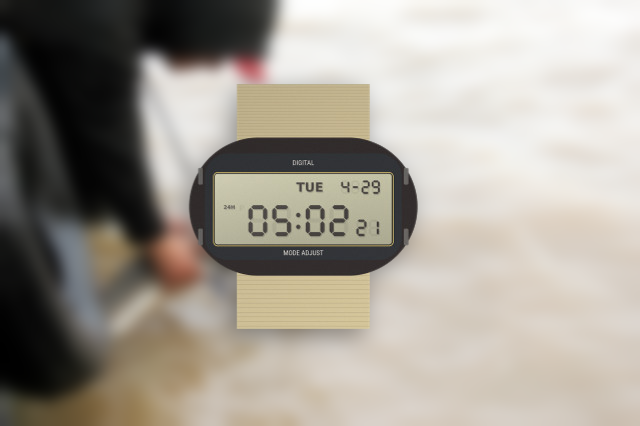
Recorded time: 5:02:21
